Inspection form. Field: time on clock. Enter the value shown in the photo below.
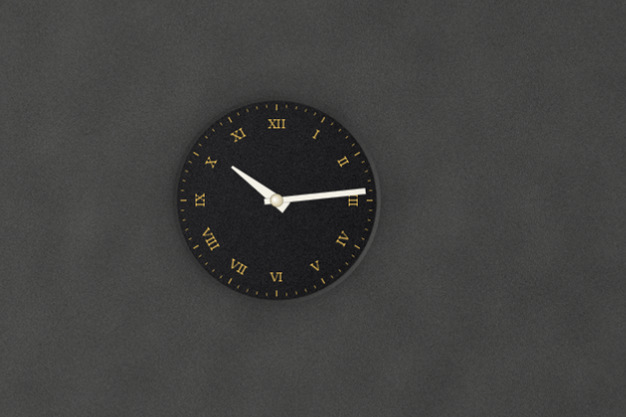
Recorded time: 10:14
